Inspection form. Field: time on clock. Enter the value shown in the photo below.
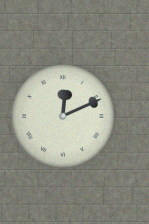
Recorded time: 12:11
